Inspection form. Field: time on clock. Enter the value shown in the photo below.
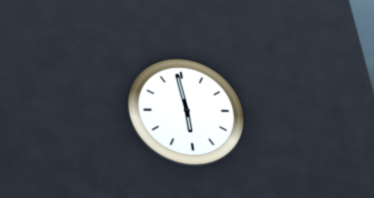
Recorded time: 5:59
